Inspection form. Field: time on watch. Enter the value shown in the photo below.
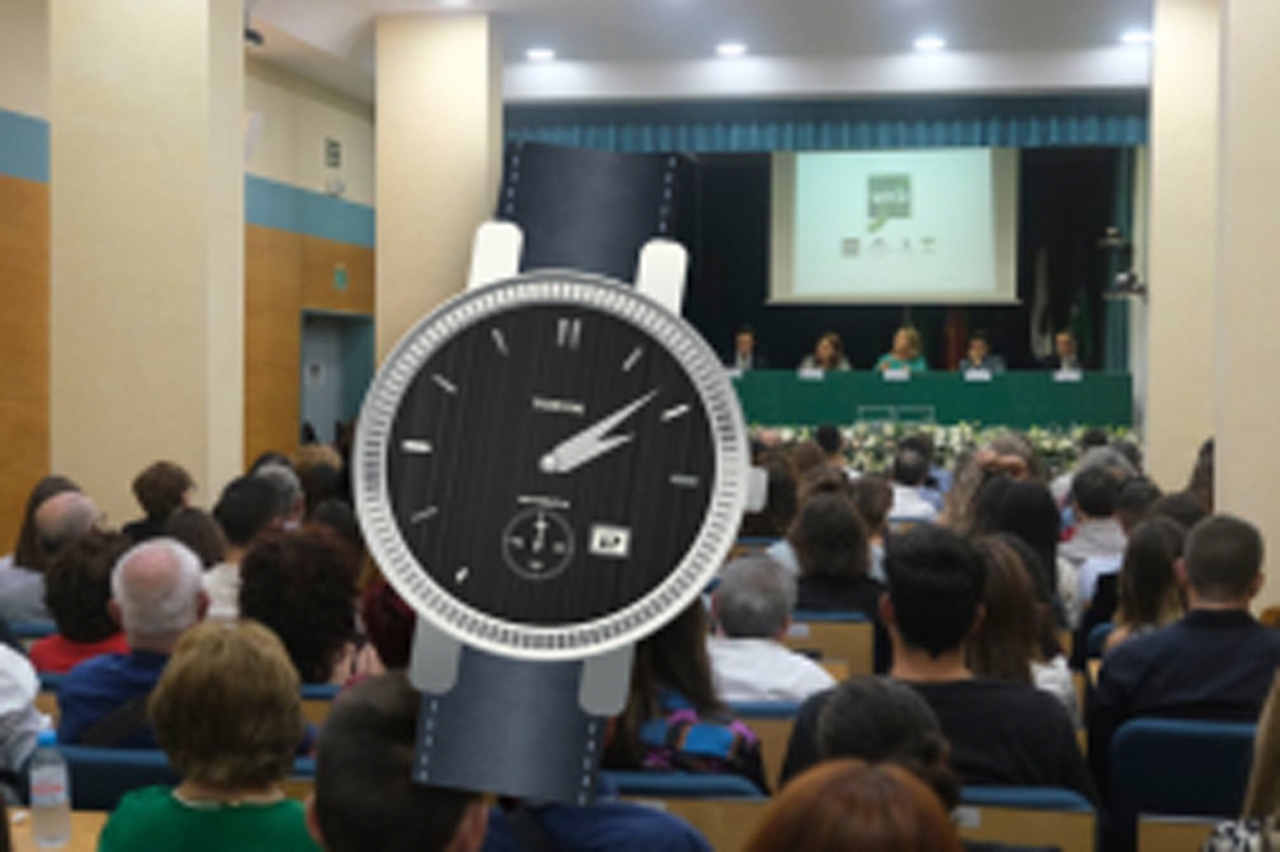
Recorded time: 2:08
